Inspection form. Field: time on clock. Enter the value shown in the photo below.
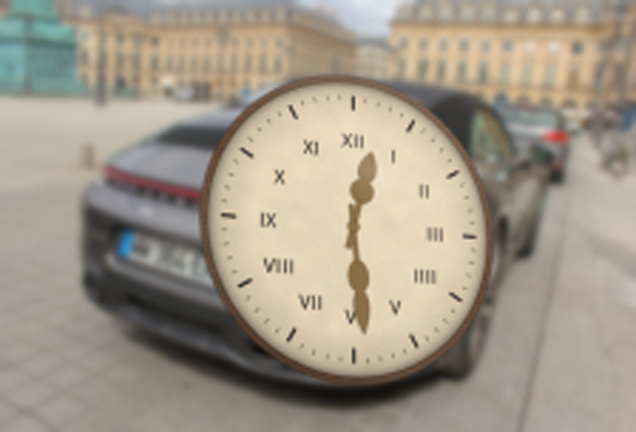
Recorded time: 12:29
